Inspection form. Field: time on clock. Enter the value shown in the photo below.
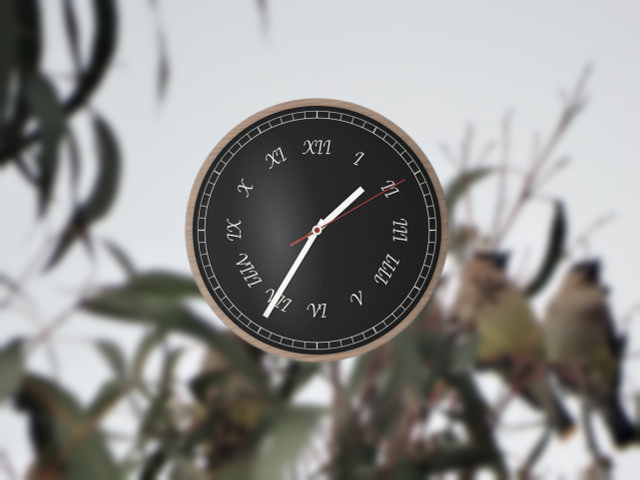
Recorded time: 1:35:10
